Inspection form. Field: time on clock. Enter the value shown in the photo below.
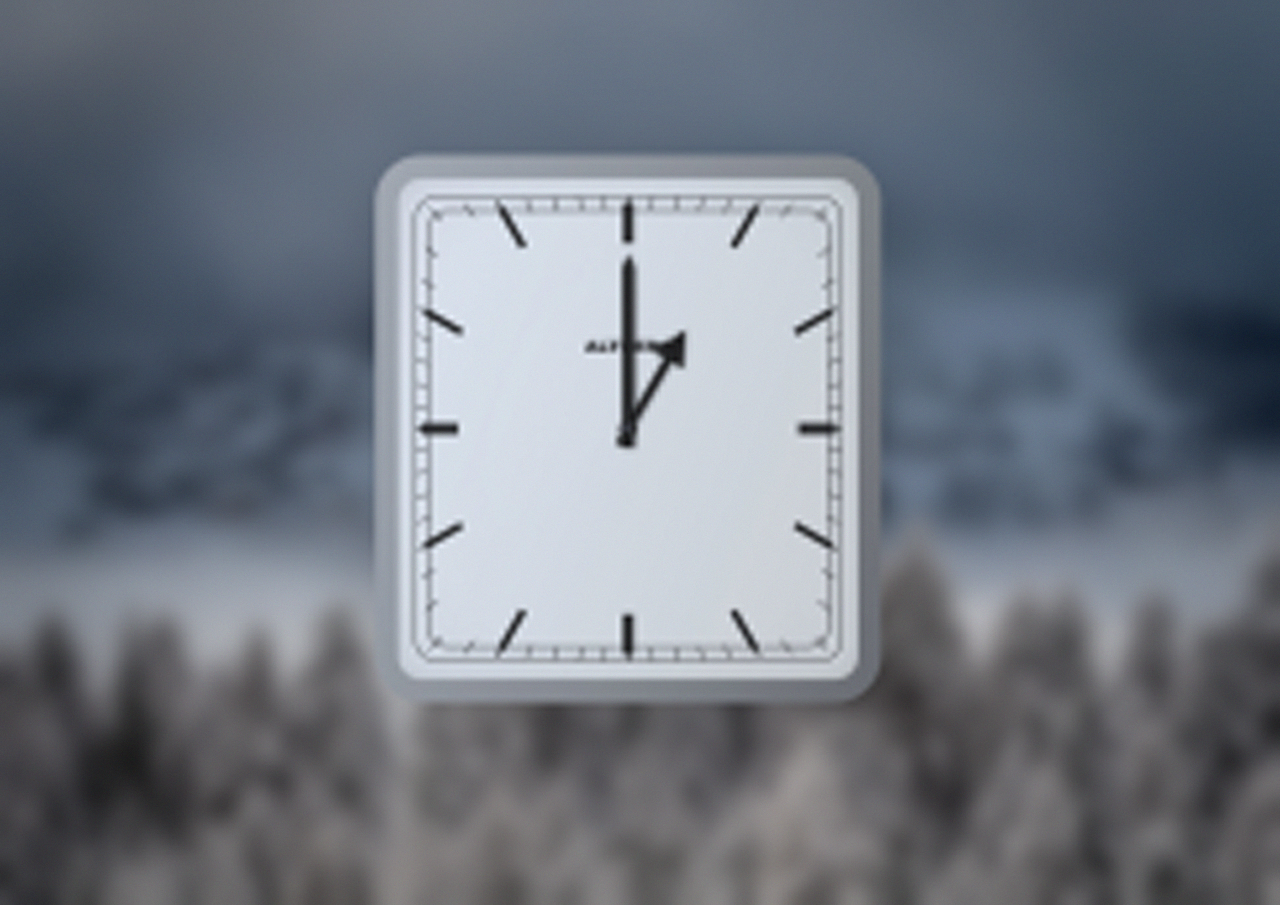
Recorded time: 1:00
